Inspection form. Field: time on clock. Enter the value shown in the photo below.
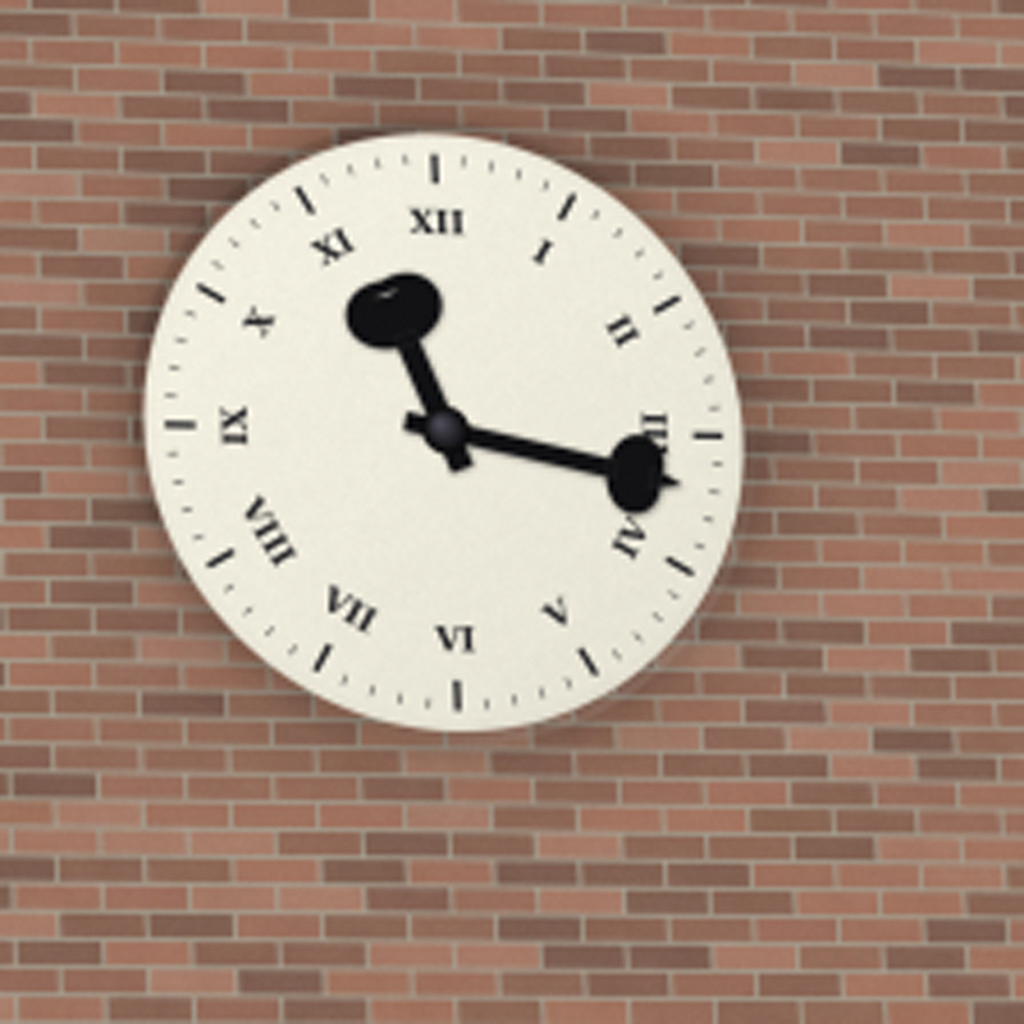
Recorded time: 11:17
